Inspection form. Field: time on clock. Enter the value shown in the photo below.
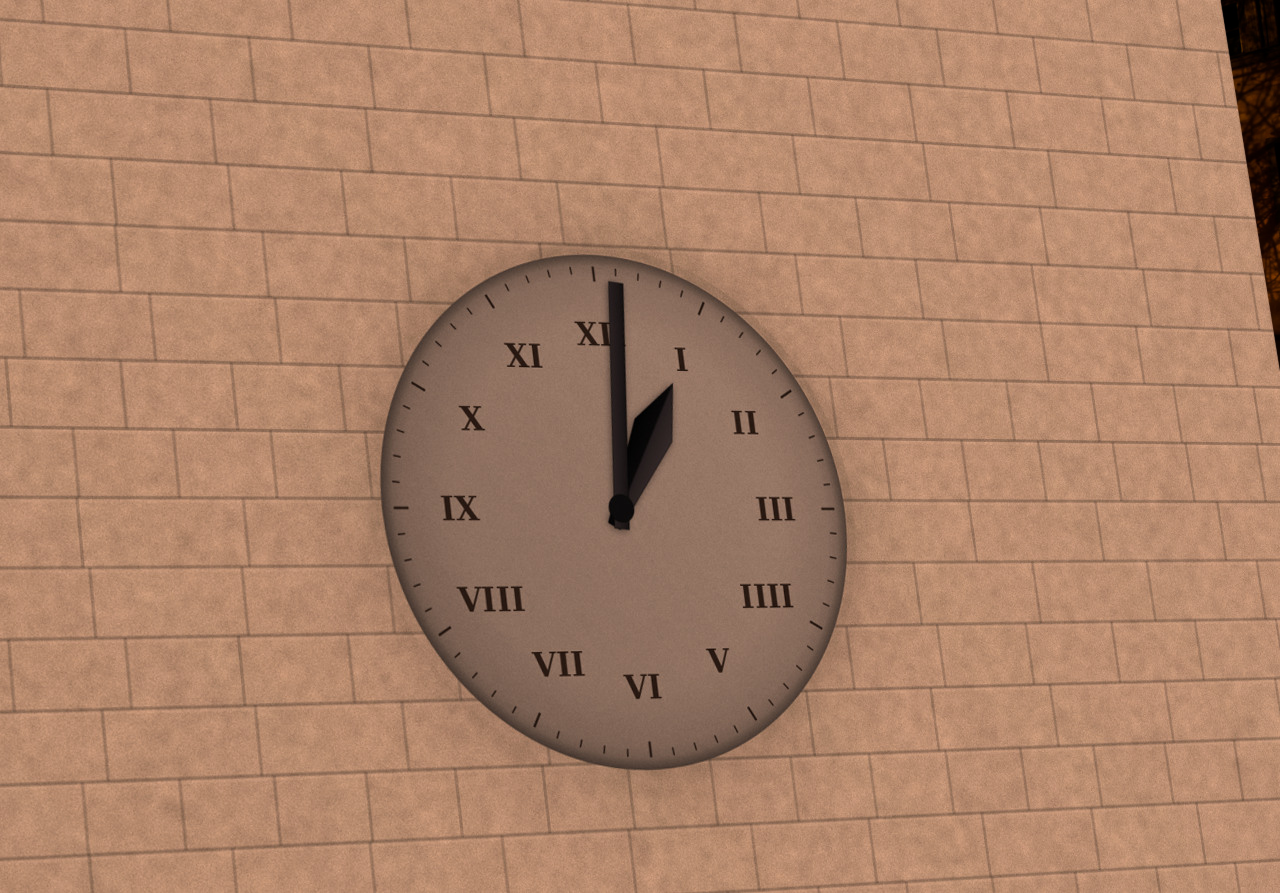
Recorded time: 1:01
